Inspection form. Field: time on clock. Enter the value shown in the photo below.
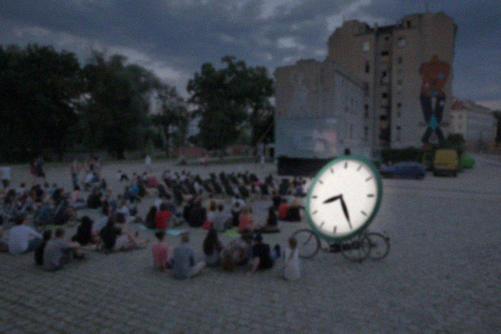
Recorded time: 8:25
